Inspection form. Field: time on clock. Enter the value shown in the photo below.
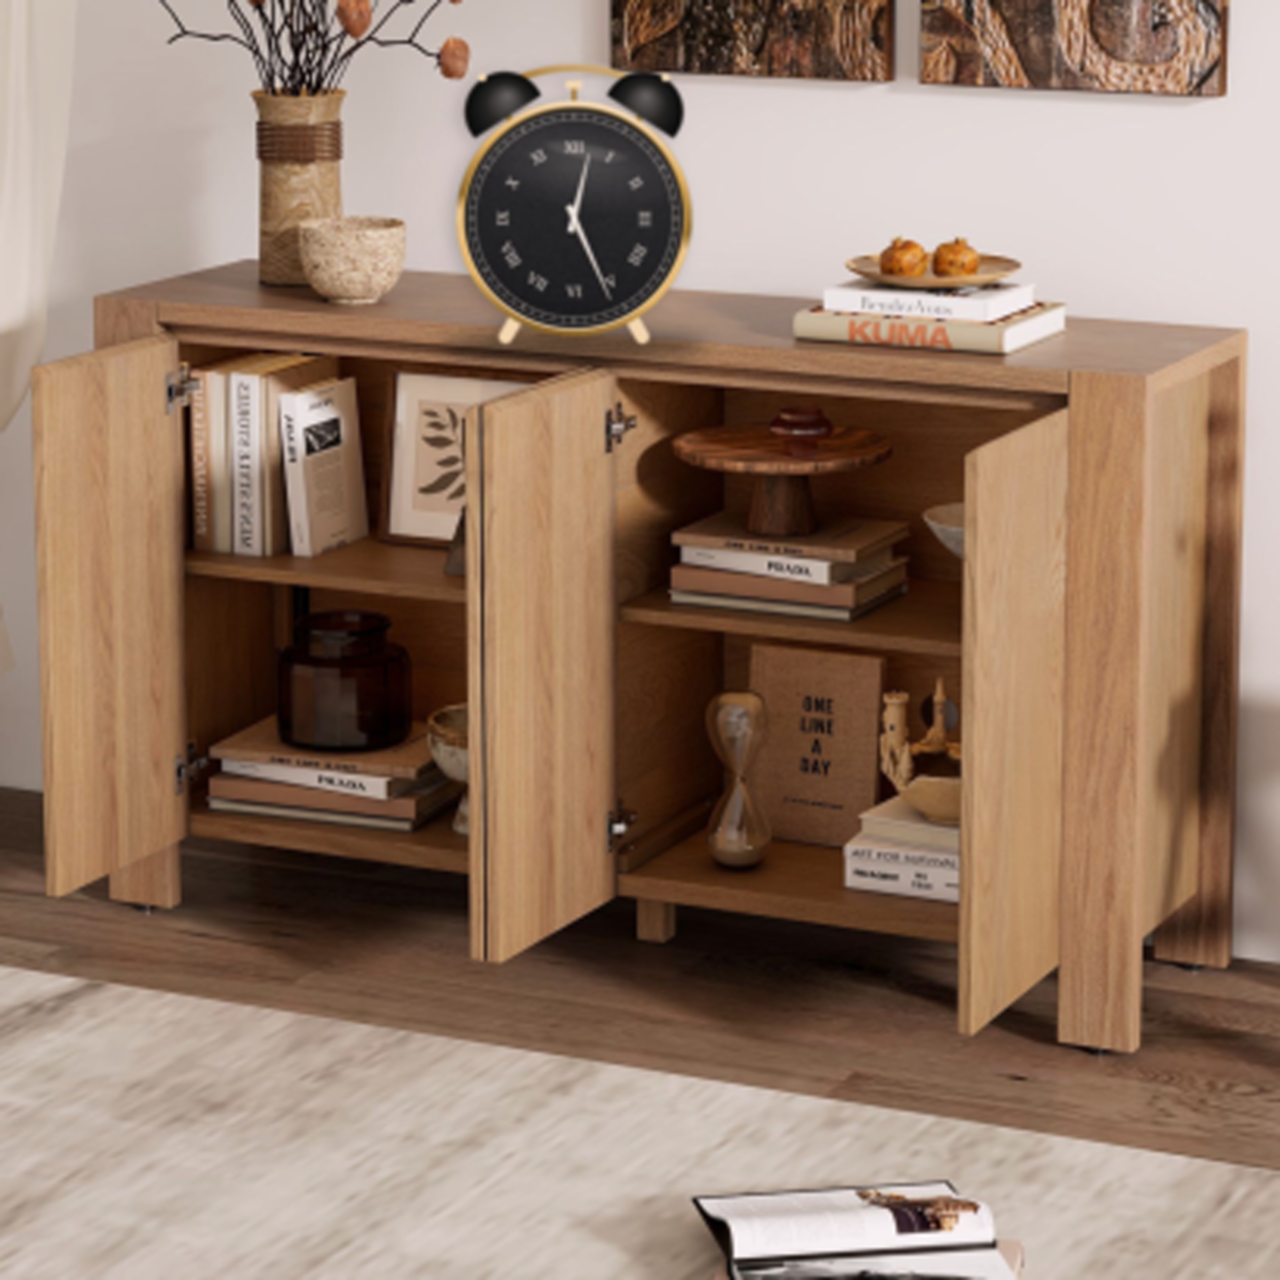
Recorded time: 12:26
